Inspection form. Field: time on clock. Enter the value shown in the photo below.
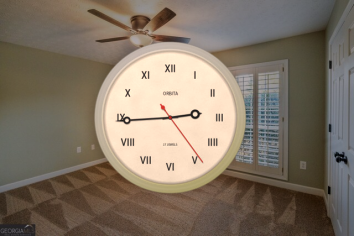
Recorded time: 2:44:24
